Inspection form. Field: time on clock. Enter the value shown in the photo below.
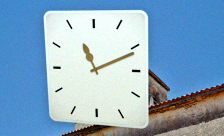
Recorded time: 11:11
